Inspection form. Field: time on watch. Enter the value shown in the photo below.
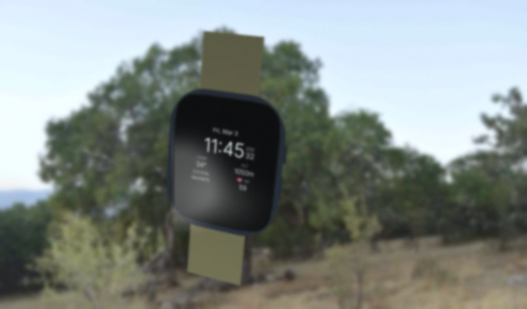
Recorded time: 11:45
